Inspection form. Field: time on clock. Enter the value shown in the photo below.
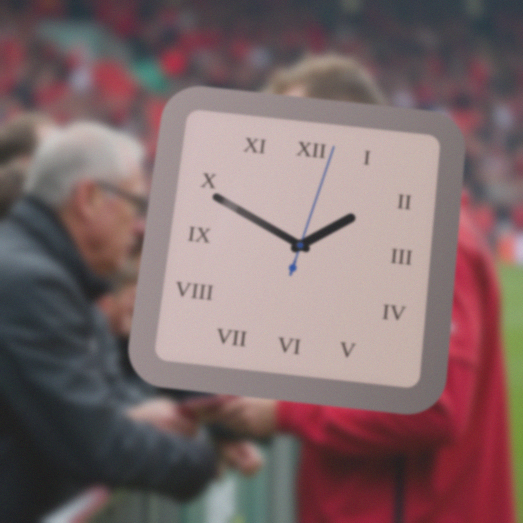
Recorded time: 1:49:02
